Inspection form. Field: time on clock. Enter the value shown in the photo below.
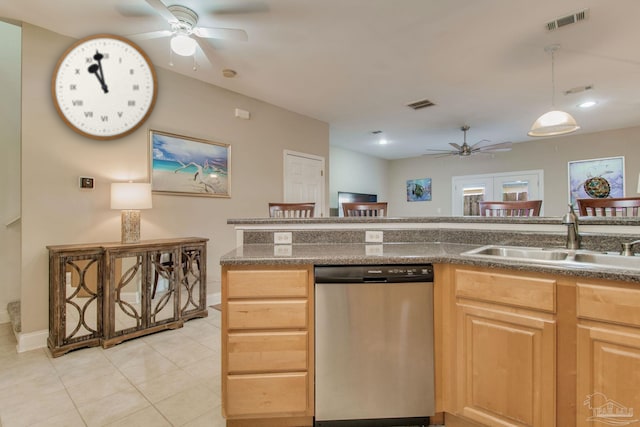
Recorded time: 10:58
